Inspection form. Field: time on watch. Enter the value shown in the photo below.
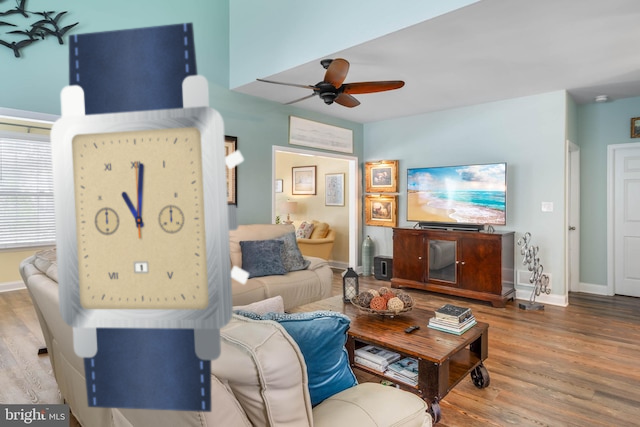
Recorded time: 11:01
